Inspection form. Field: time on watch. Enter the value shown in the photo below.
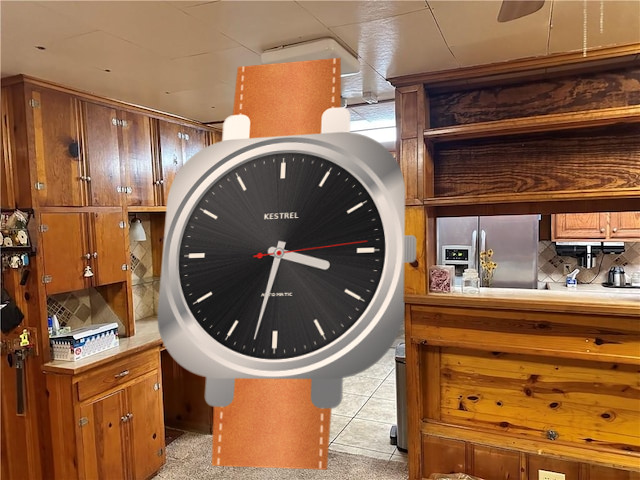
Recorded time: 3:32:14
